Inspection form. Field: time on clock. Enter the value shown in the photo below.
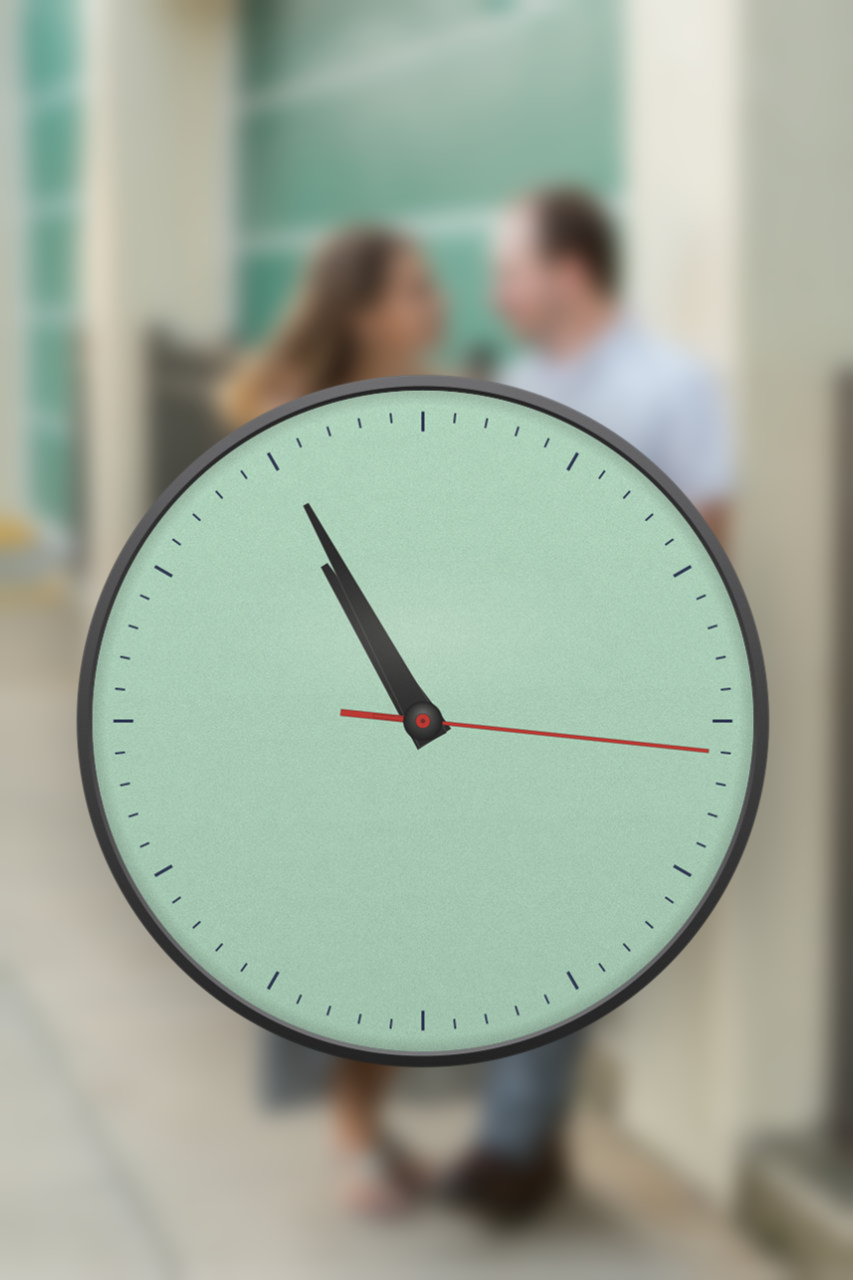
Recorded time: 10:55:16
